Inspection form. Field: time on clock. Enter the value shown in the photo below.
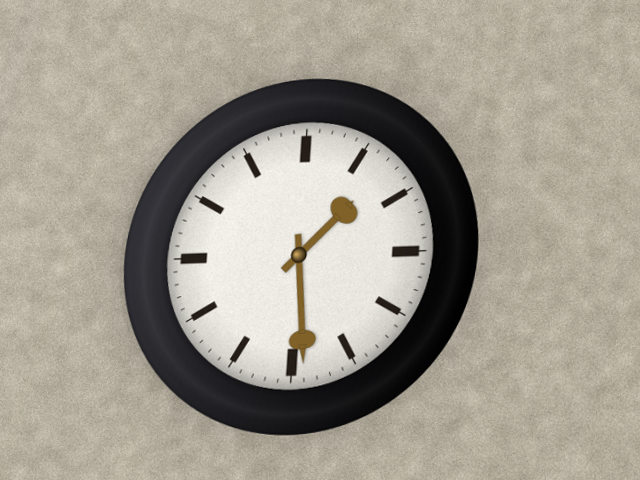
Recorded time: 1:29
